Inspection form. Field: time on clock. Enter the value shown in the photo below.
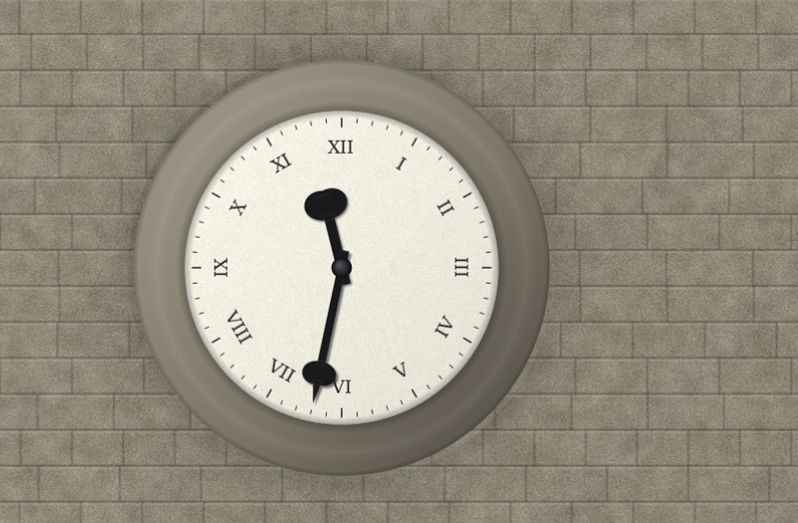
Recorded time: 11:32
